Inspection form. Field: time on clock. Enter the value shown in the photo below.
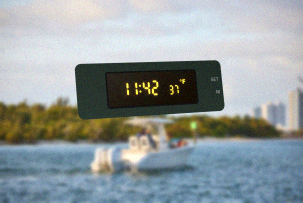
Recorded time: 11:42
